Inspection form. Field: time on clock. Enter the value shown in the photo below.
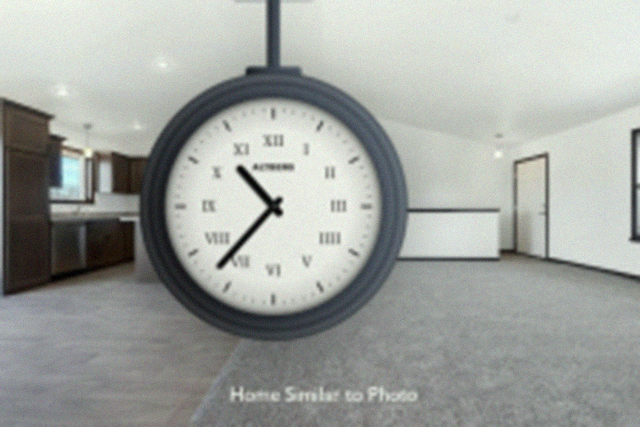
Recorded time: 10:37
